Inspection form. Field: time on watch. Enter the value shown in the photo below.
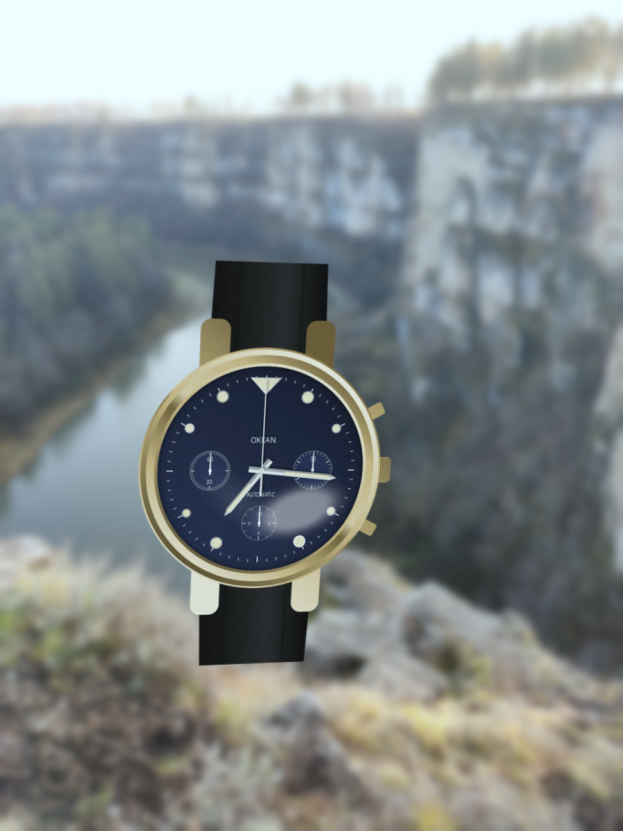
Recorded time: 7:16
